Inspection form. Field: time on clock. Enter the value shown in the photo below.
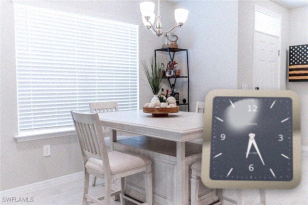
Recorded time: 6:26
